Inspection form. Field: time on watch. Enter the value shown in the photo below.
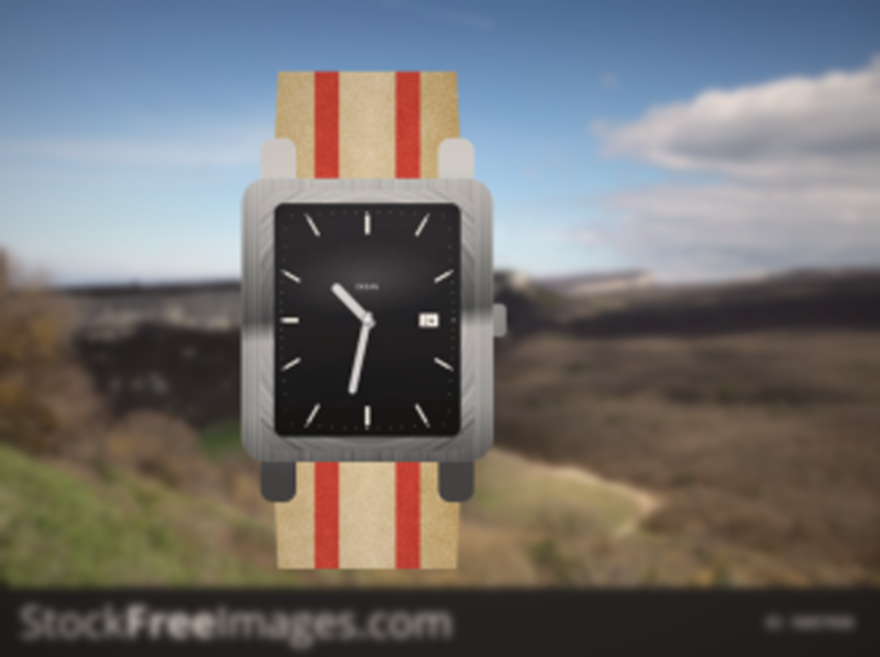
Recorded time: 10:32
